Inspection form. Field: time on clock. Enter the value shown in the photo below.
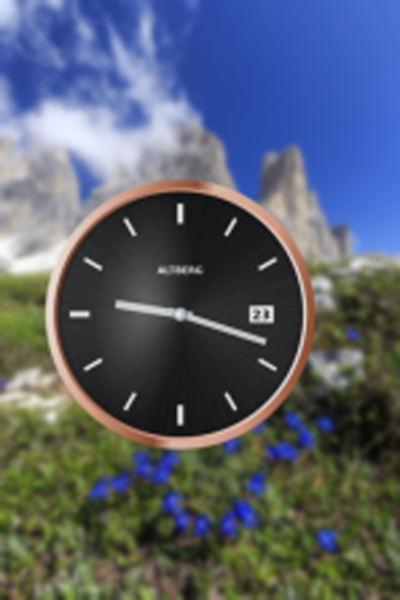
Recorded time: 9:18
